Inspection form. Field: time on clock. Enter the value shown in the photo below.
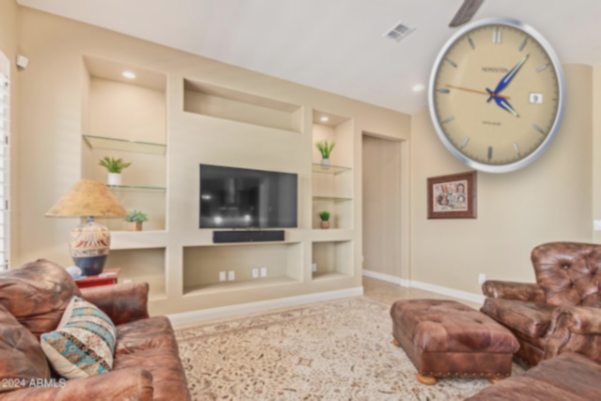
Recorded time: 4:06:46
